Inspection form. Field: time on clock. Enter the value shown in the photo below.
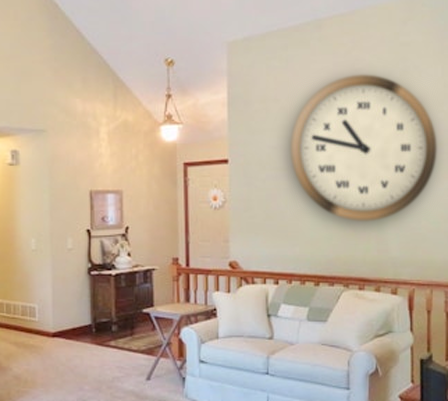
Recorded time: 10:47
